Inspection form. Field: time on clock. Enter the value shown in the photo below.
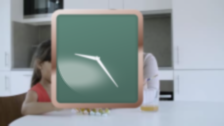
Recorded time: 9:24
